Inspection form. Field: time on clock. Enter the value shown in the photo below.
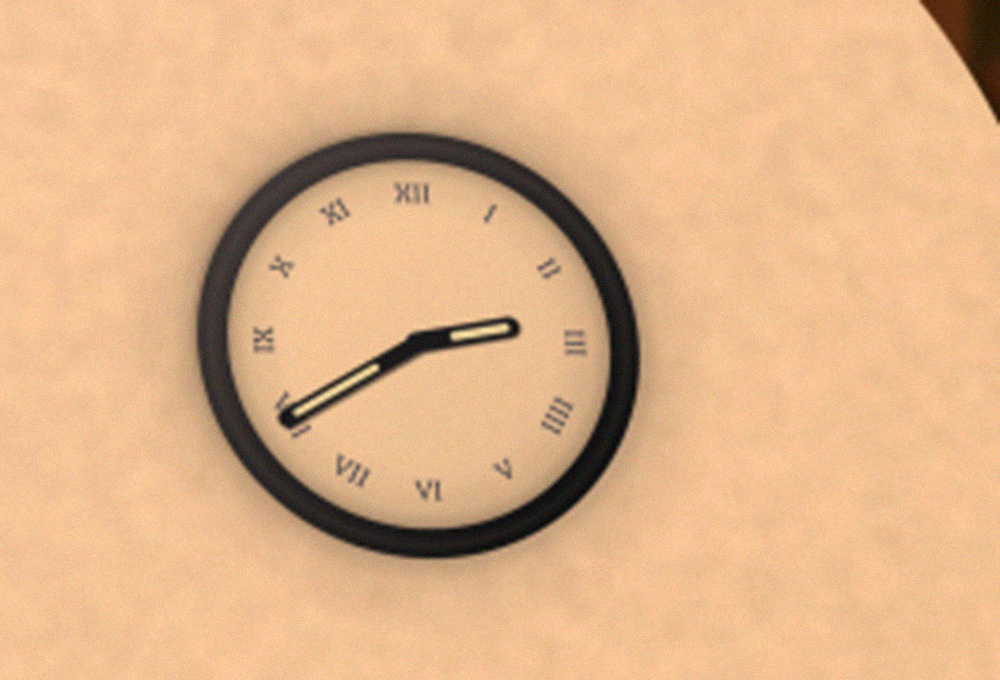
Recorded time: 2:40
